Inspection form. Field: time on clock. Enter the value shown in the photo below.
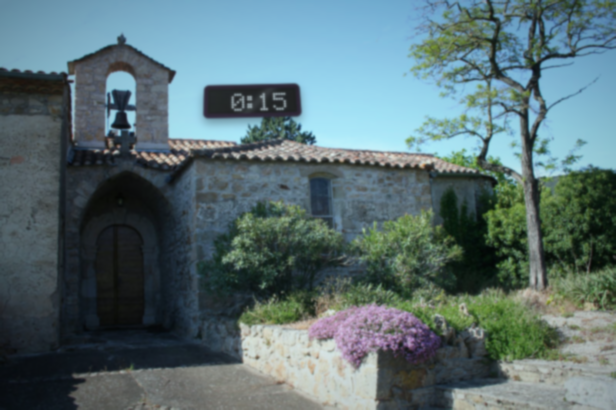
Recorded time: 0:15
